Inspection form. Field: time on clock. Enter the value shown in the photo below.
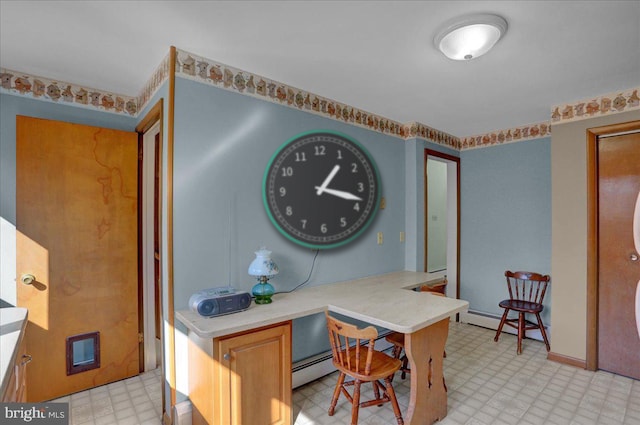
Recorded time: 1:18
